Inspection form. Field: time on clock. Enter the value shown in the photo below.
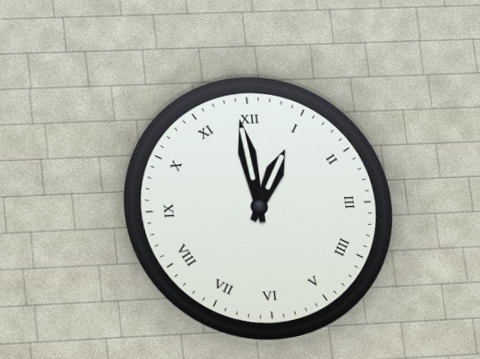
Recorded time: 12:59
